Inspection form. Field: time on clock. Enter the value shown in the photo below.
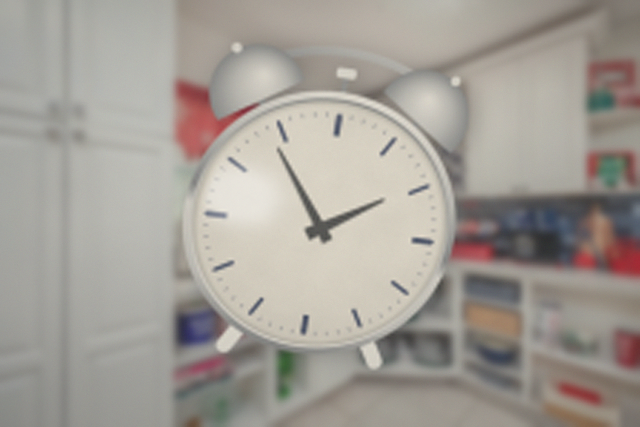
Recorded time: 1:54
